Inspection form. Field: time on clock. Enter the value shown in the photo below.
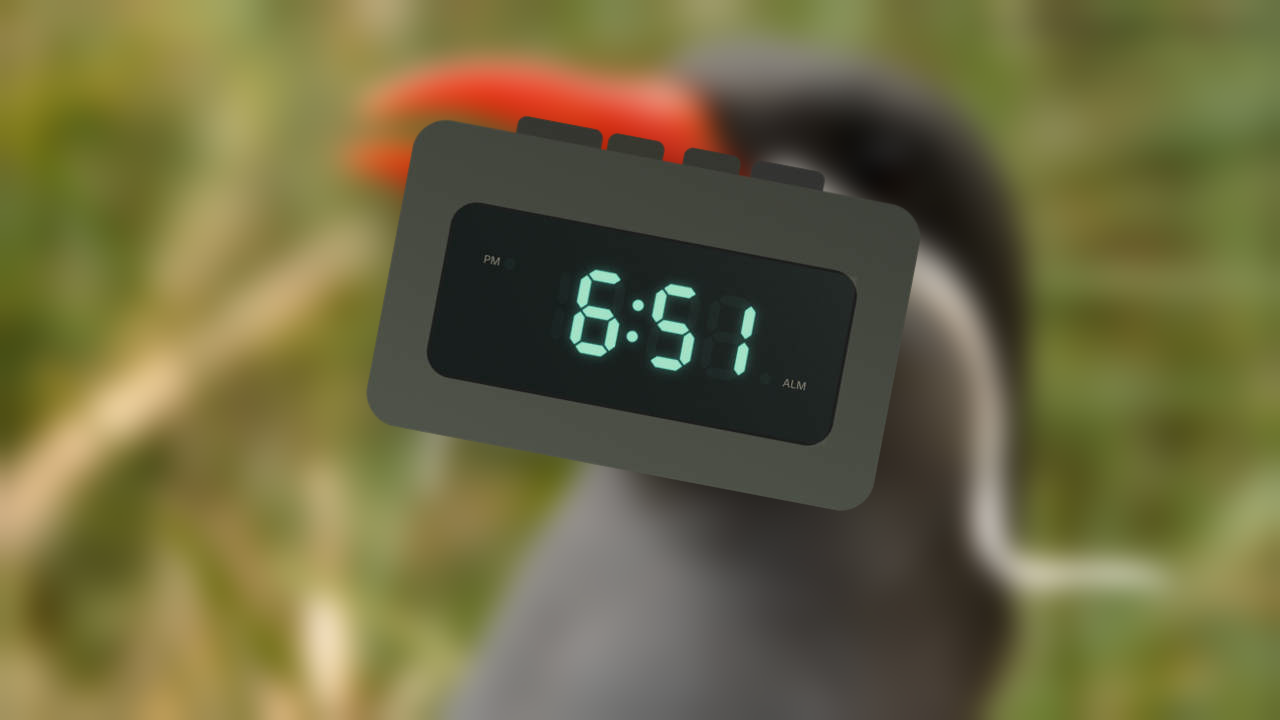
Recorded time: 6:51
